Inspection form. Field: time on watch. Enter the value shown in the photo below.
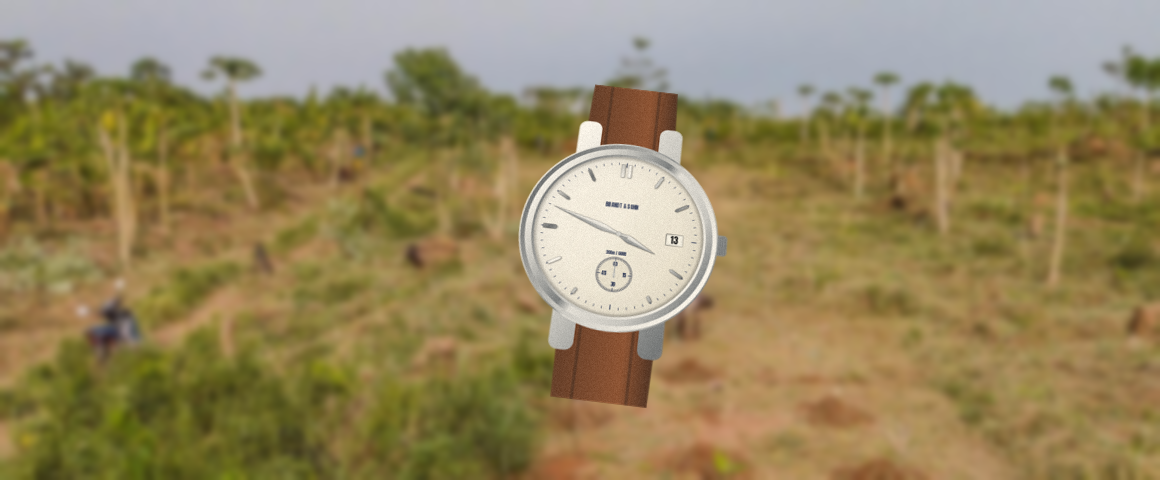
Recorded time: 3:48
